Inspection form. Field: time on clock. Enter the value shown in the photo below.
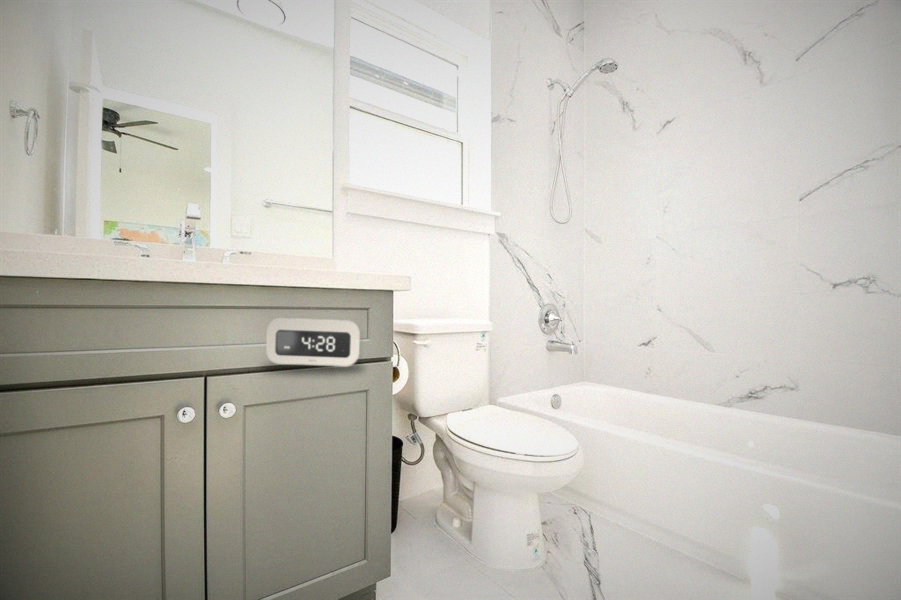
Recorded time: 4:28
